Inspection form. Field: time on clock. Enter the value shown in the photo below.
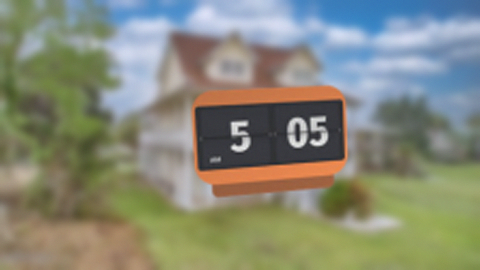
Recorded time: 5:05
